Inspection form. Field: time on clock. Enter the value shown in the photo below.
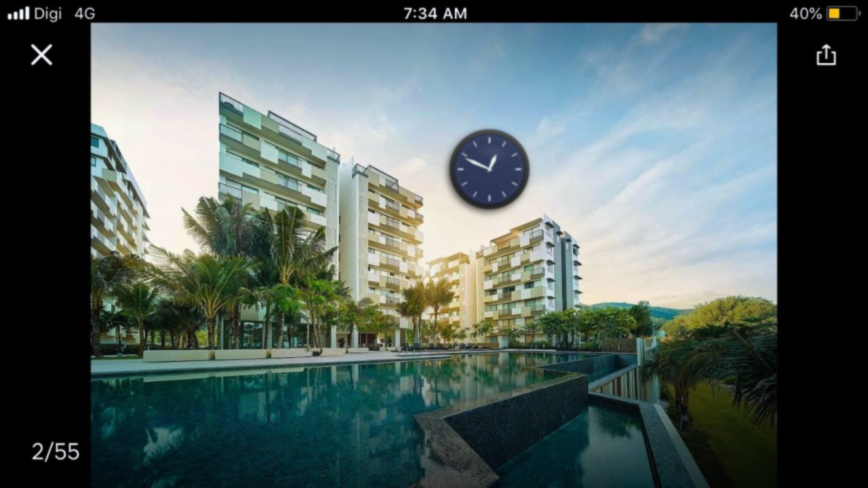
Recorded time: 12:49
